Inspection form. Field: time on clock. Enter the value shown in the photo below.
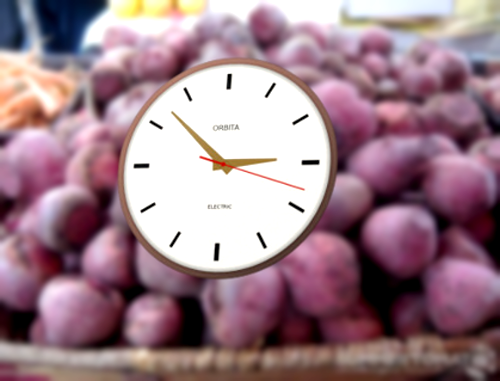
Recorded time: 2:52:18
